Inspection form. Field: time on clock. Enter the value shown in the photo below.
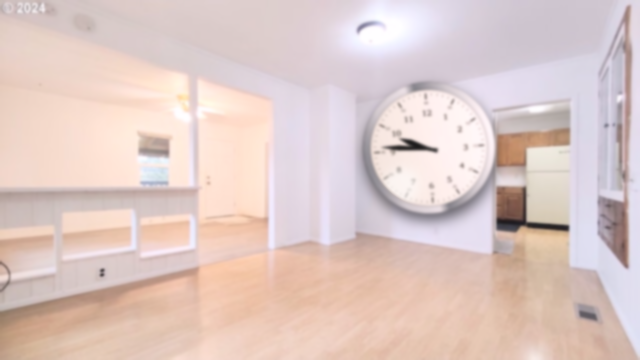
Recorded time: 9:46
